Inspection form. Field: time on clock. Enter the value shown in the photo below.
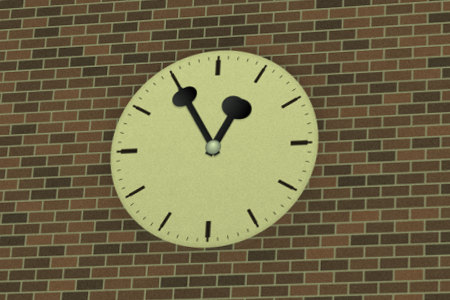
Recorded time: 12:55
